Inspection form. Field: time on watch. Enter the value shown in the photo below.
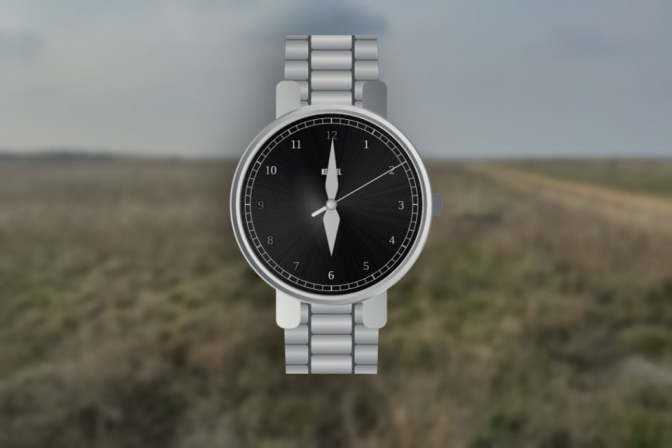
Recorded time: 6:00:10
